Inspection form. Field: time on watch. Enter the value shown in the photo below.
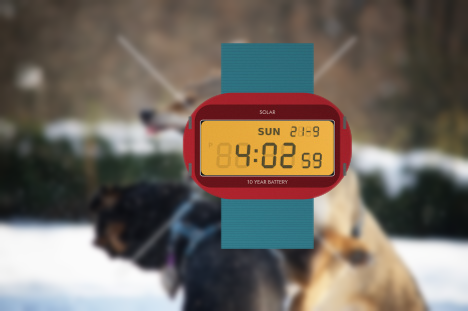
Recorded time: 4:02:59
